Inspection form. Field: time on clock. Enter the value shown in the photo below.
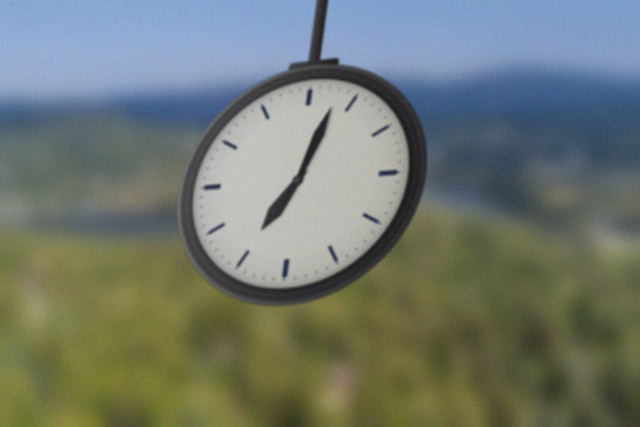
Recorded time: 7:03
